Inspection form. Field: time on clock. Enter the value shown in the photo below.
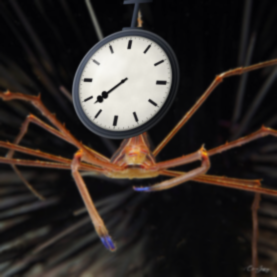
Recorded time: 7:38
